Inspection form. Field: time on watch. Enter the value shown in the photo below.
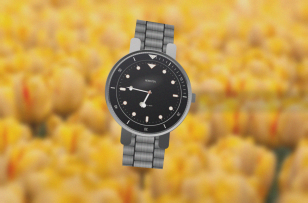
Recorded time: 6:46
